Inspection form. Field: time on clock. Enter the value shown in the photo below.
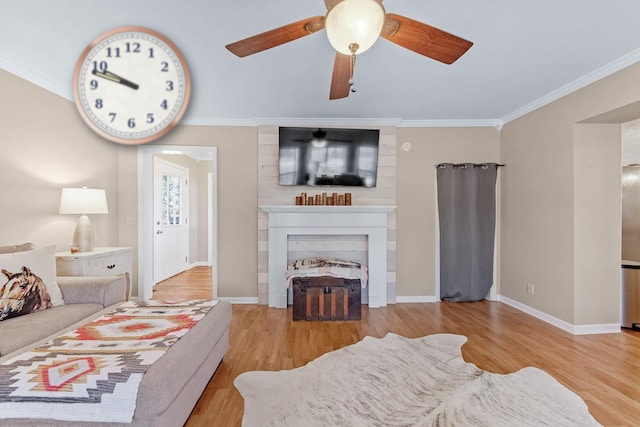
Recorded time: 9:48
